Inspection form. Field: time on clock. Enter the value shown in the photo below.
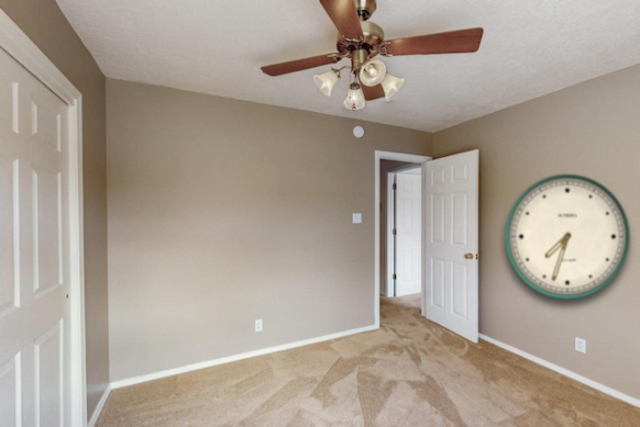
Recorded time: 7:33
